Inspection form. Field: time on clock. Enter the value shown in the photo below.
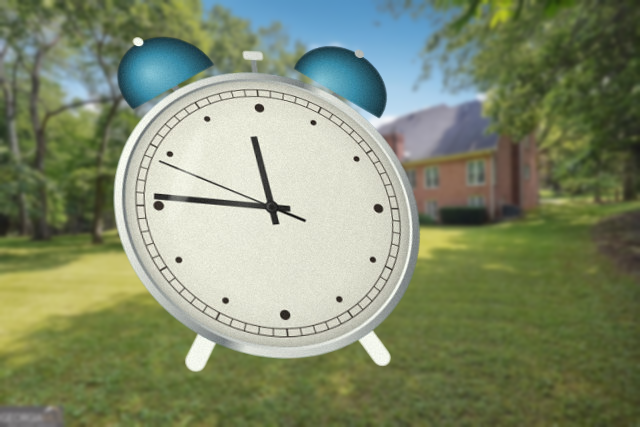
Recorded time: 11:45:49
